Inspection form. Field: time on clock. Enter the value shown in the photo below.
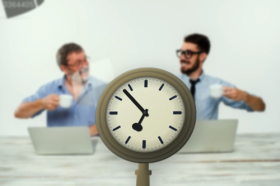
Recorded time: 6:53
